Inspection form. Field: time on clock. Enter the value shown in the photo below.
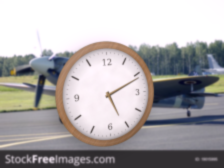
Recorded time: 5:11
